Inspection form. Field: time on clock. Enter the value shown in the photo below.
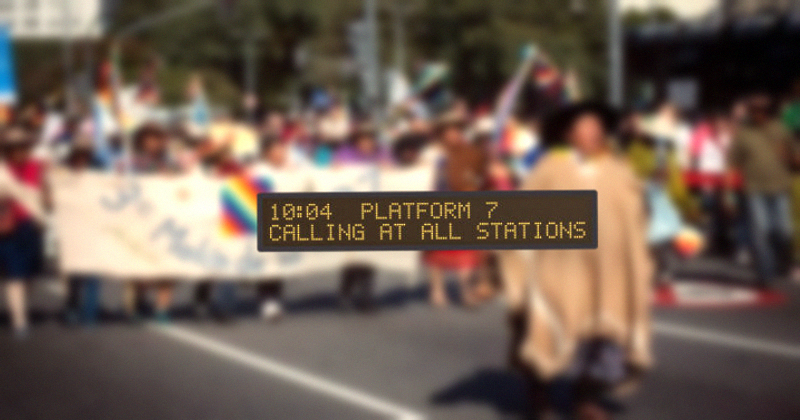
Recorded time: 10:04
